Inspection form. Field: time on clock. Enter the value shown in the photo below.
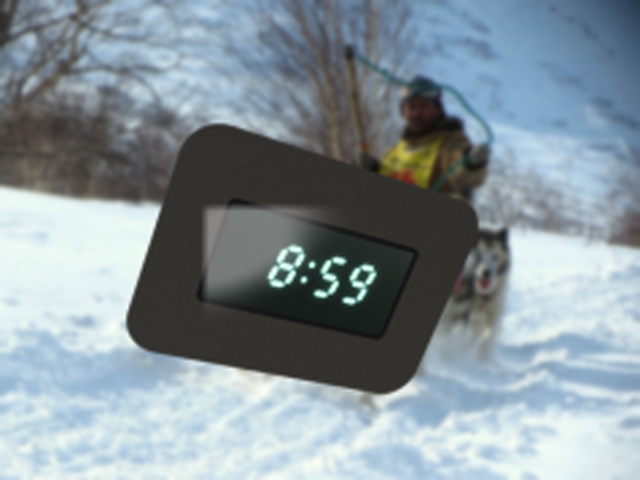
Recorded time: 8:59
